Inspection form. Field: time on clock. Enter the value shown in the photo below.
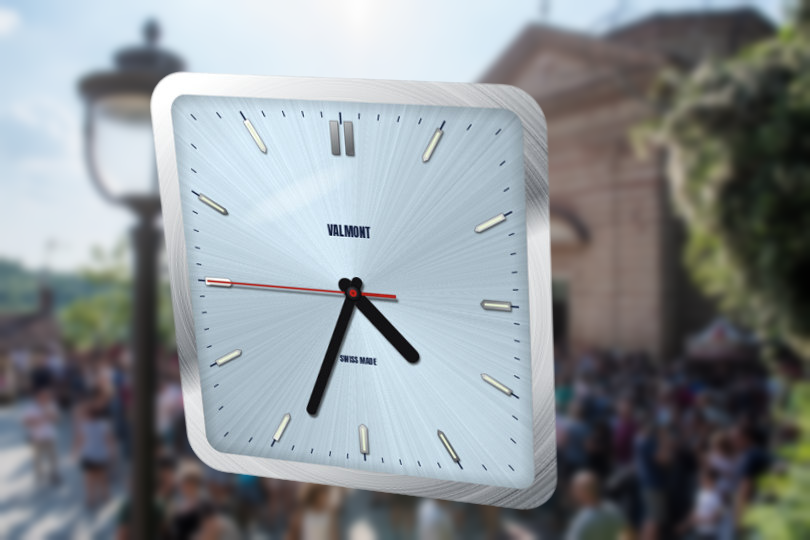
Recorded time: 4:33:45
